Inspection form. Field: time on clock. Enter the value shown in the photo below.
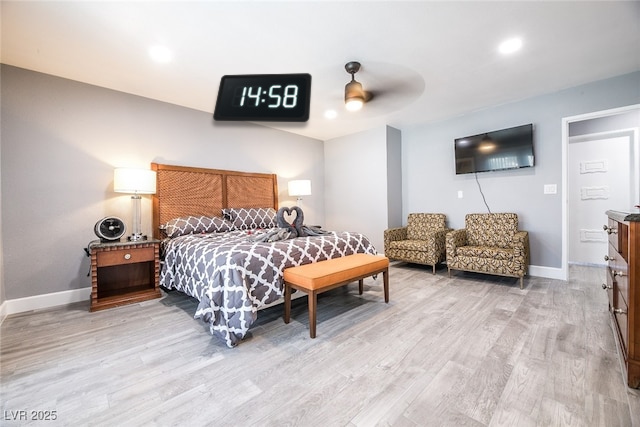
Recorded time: 14:58
